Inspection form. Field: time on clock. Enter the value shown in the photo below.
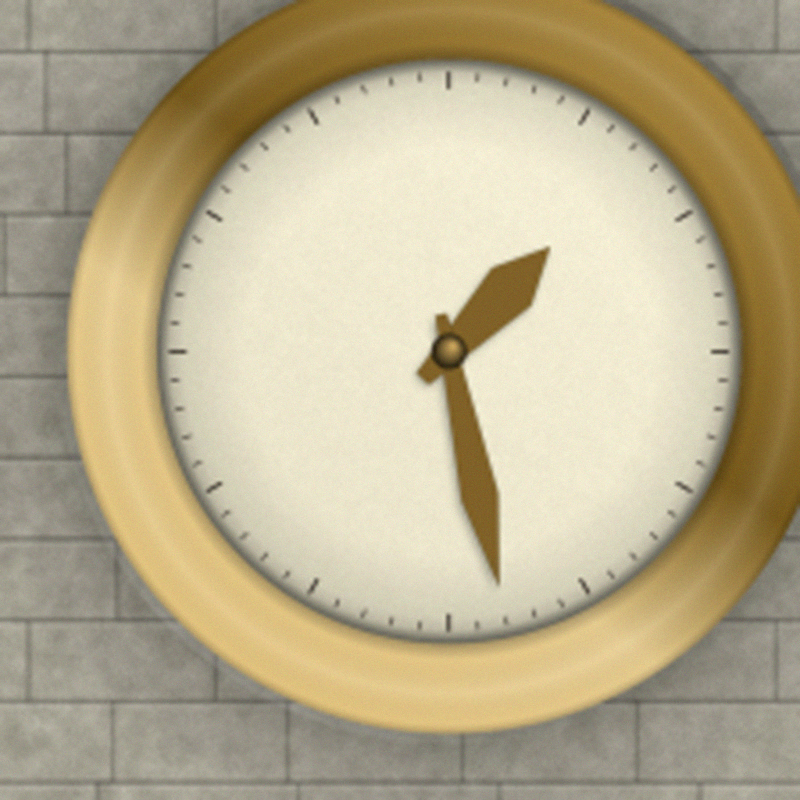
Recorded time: 1:28
